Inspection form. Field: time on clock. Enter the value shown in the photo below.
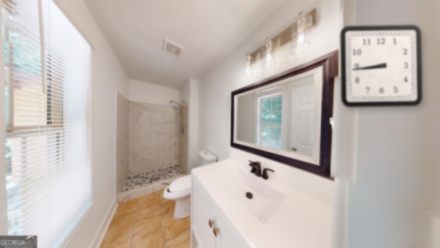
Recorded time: 8:44
